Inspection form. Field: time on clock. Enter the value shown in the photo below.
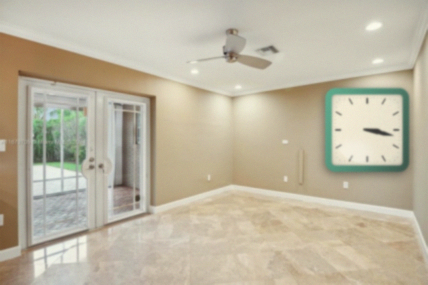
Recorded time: 3:17
